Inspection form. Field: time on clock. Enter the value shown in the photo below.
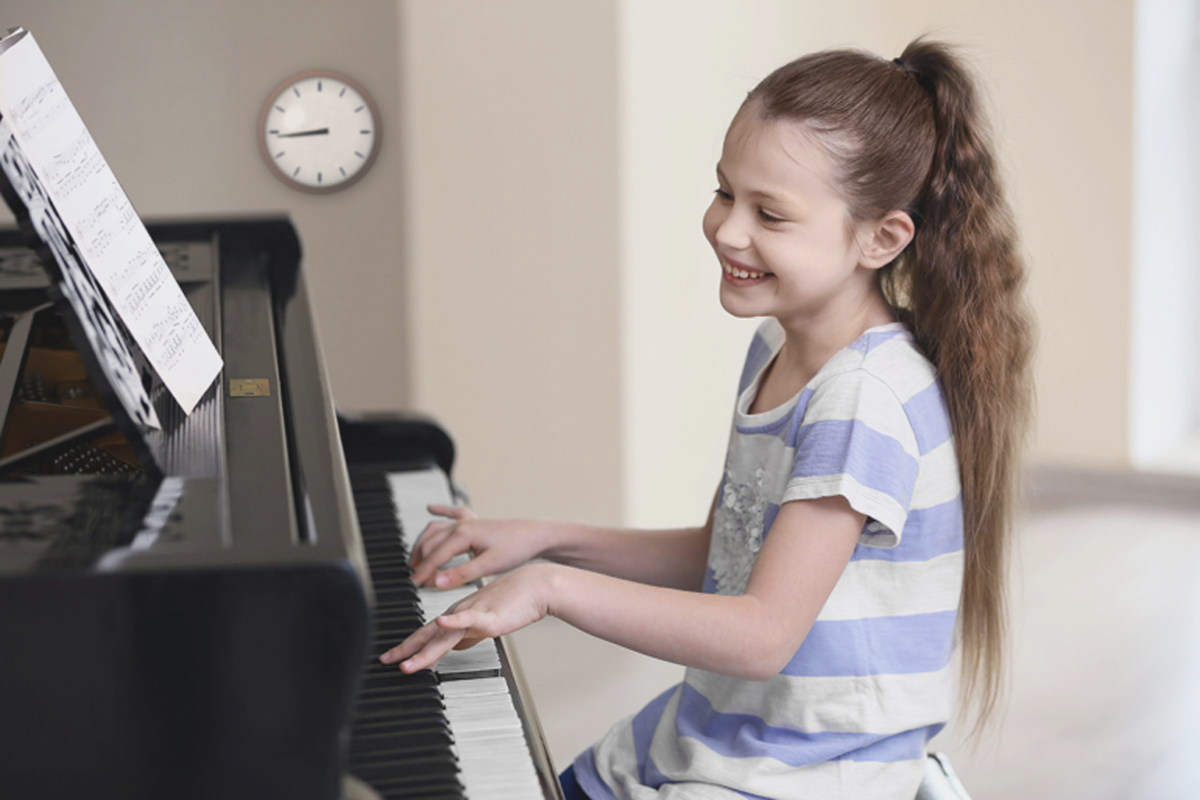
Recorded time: 8:44
